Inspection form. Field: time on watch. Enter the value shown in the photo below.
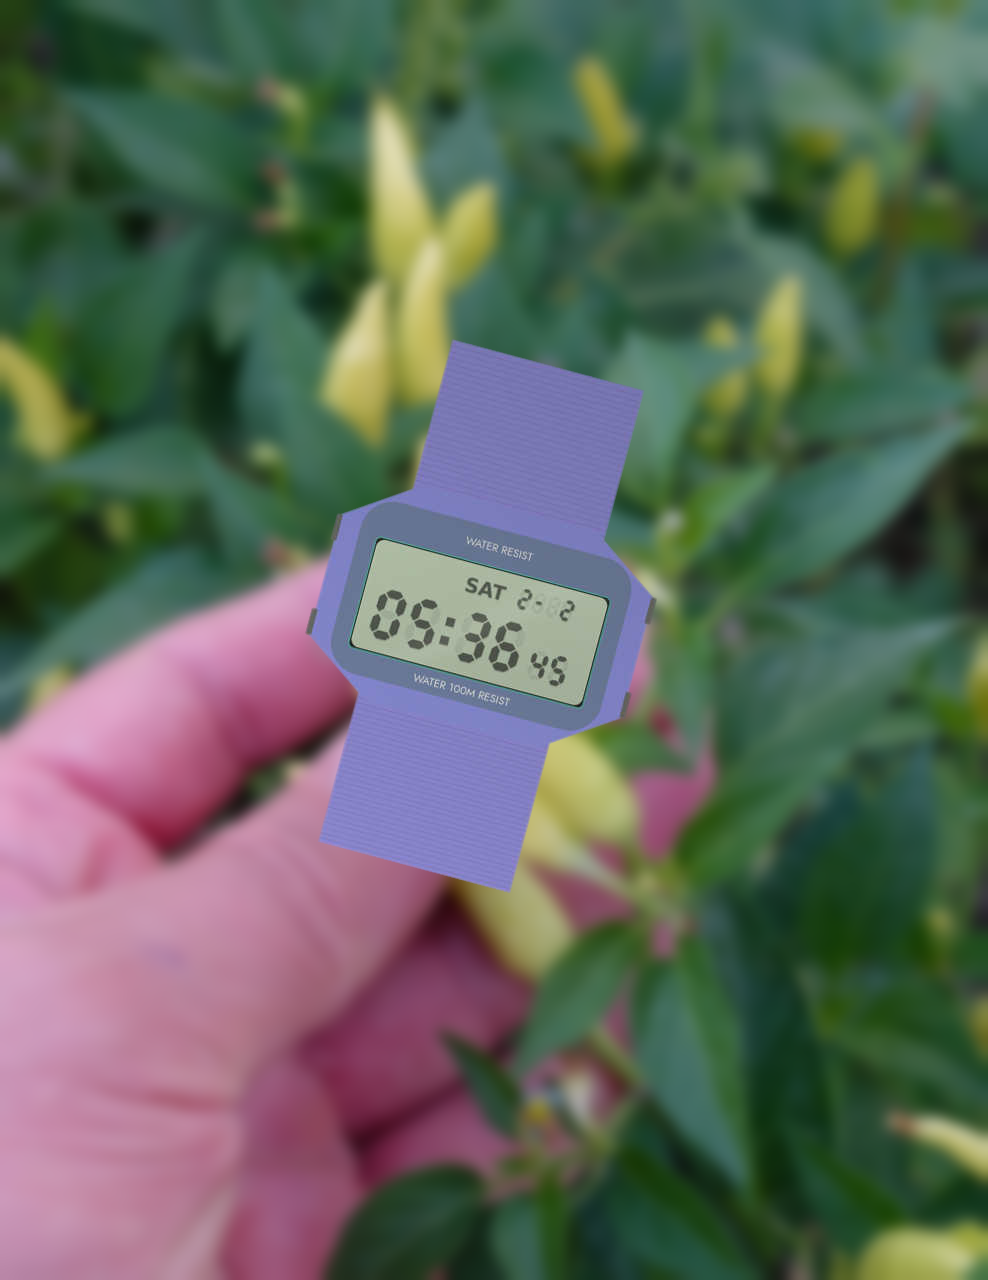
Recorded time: 5:36:45
